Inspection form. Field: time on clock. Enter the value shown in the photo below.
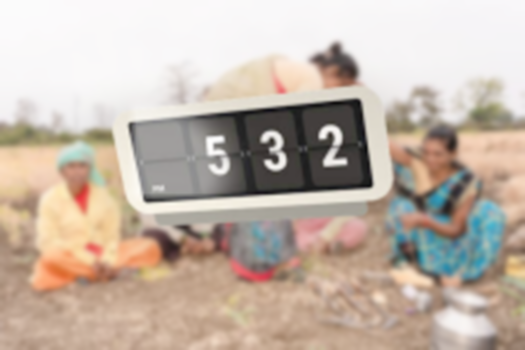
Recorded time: 5:32
